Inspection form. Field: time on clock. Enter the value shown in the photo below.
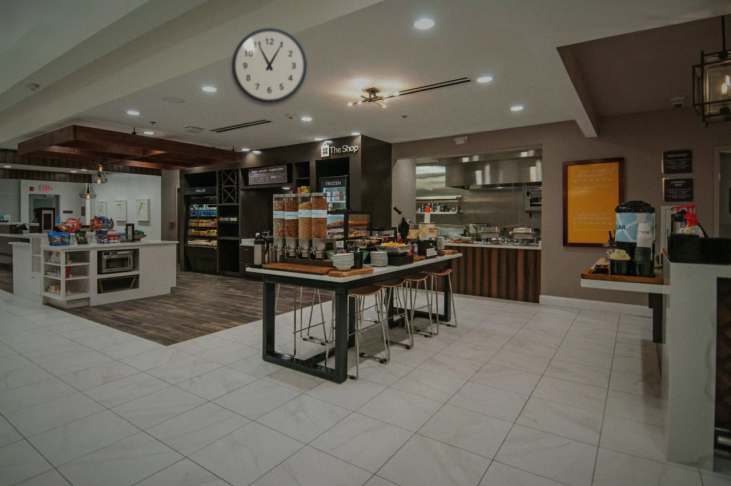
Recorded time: 11:05
